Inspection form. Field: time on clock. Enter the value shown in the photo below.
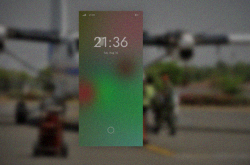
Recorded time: 21:36
